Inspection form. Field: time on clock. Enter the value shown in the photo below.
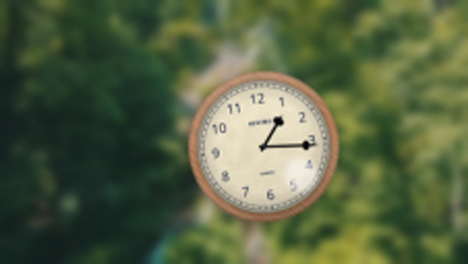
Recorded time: 1:16
